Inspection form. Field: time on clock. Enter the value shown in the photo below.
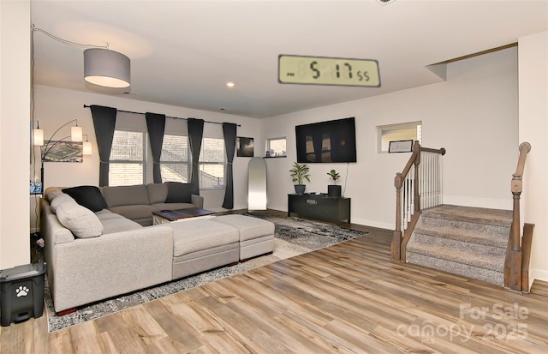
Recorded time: 5:17:55
